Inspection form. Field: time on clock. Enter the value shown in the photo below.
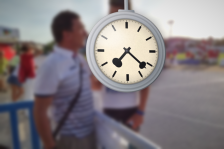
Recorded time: 7:22
